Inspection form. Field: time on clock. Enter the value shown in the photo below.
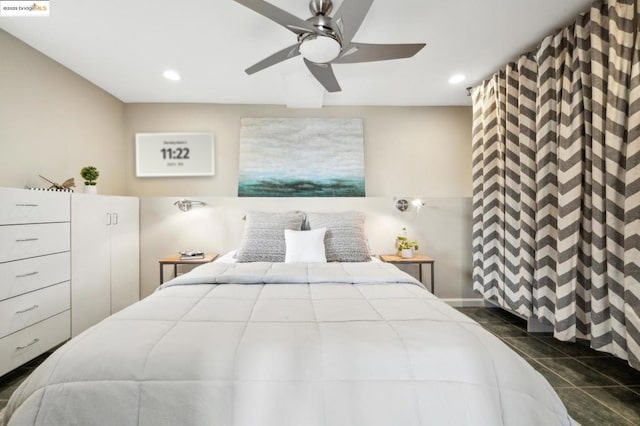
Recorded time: 11:22
